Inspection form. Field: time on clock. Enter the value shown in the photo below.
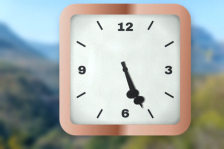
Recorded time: 5:26
